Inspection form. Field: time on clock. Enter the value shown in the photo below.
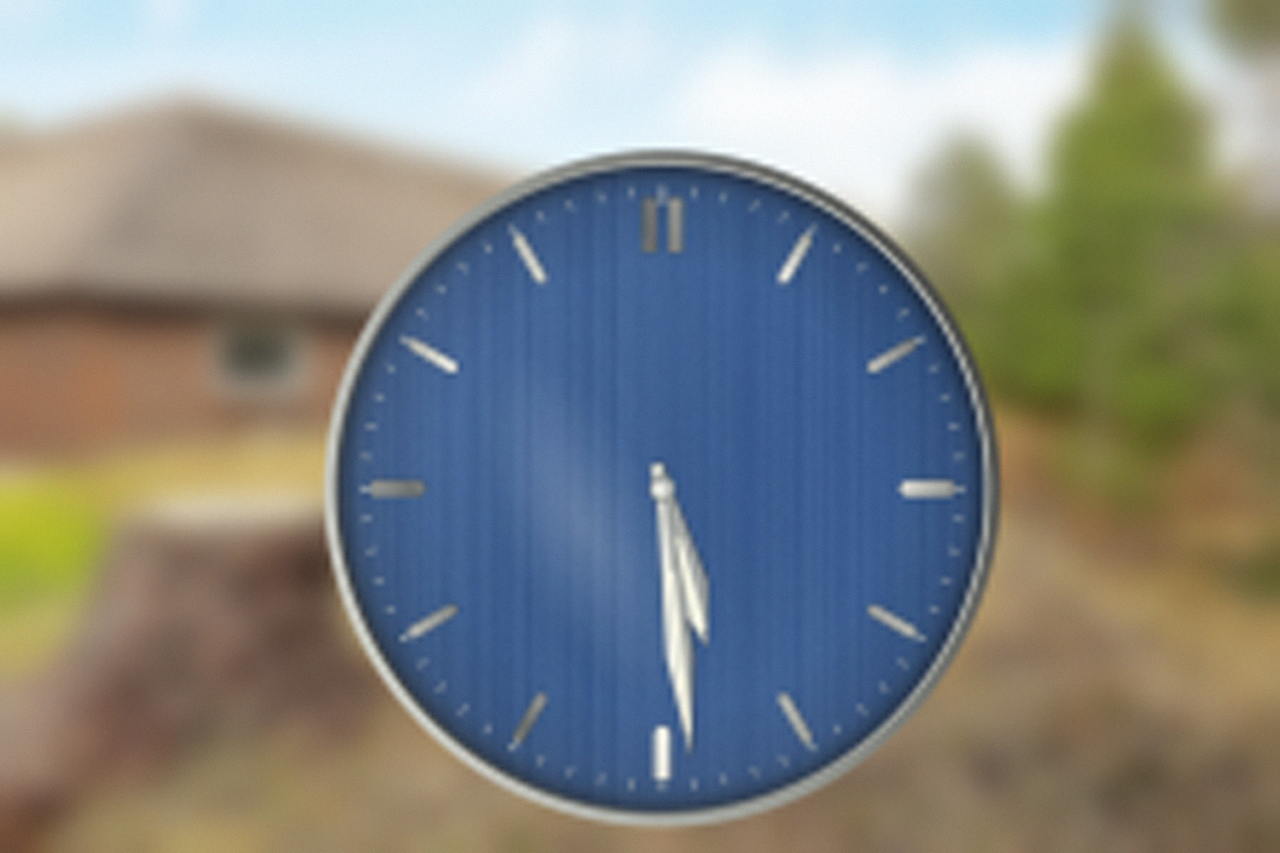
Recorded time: 5:29
